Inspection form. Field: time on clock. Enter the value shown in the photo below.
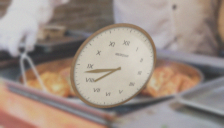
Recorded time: 7:43
